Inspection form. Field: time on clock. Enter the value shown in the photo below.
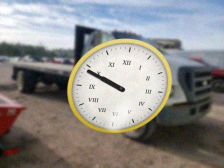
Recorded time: 9:49
